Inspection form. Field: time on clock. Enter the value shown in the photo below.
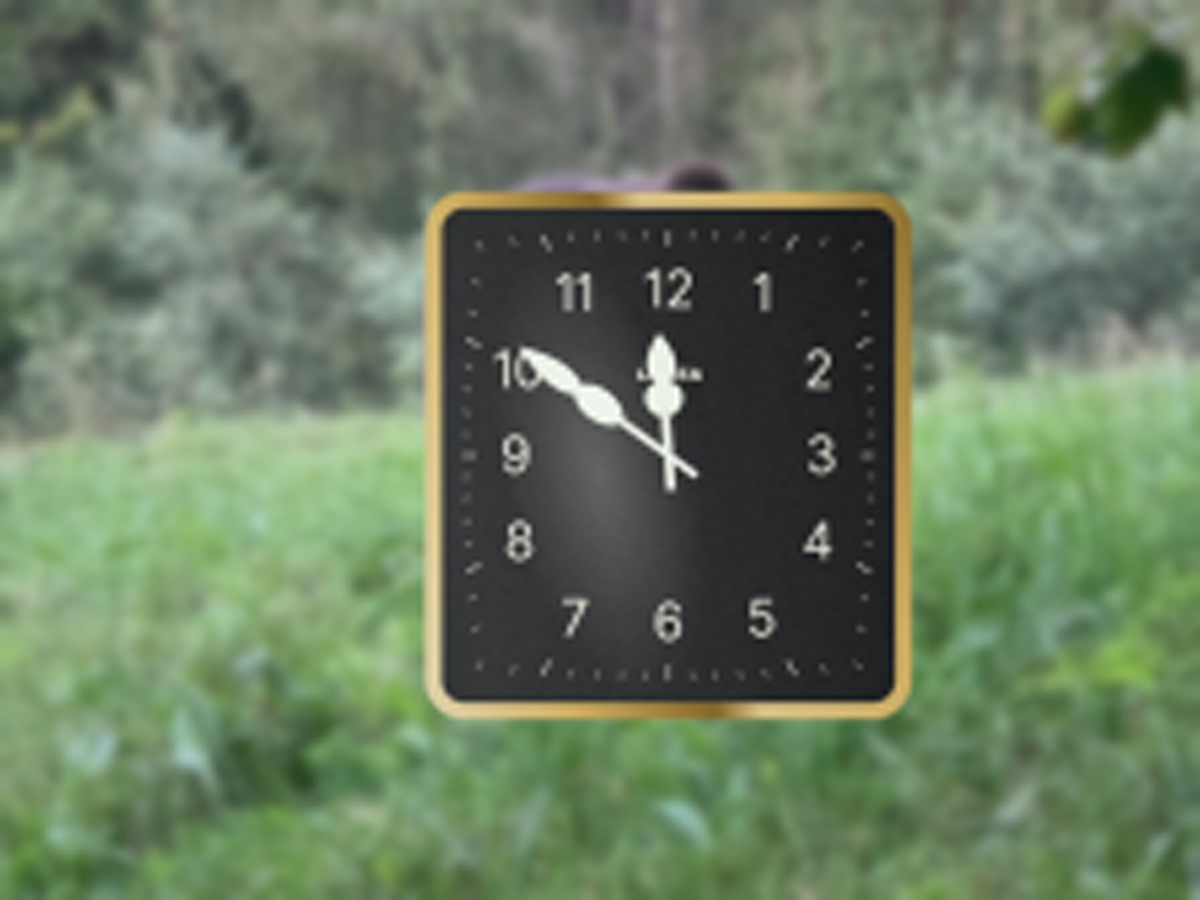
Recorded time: 11:51
